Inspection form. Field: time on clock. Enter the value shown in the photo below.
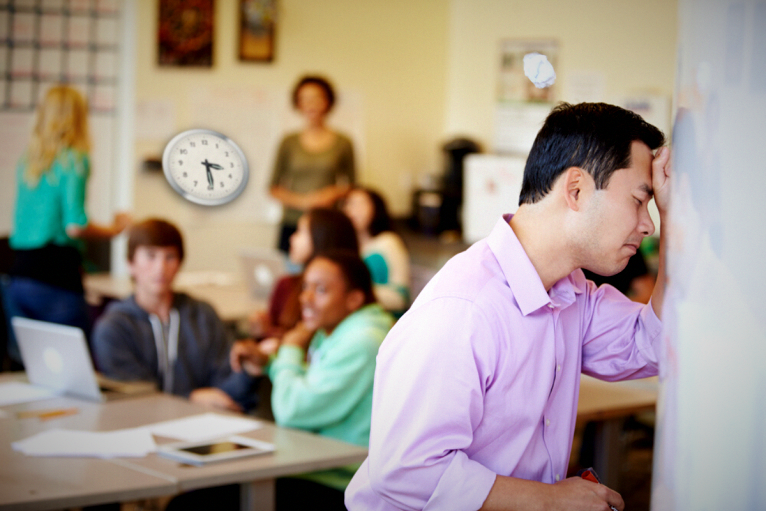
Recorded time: 3:29
